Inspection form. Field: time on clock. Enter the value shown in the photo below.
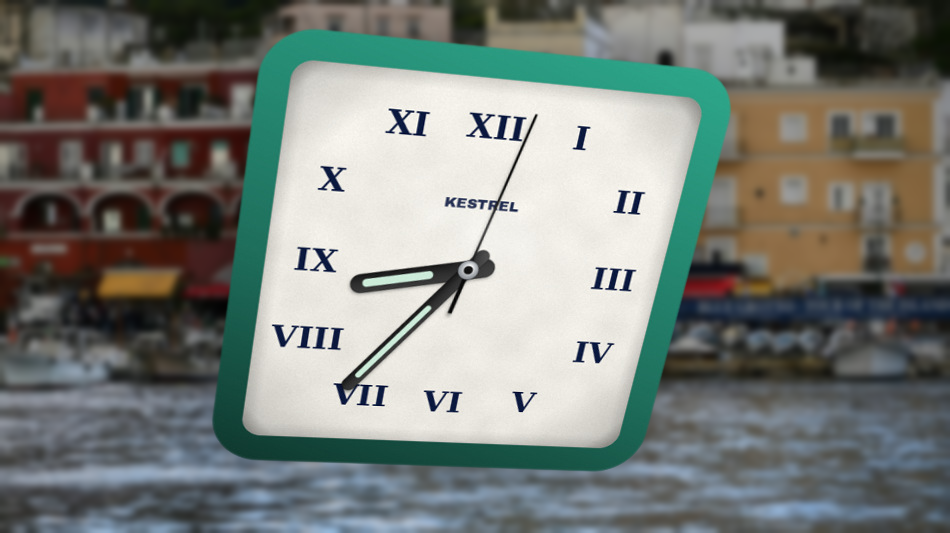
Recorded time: 8:36:02
